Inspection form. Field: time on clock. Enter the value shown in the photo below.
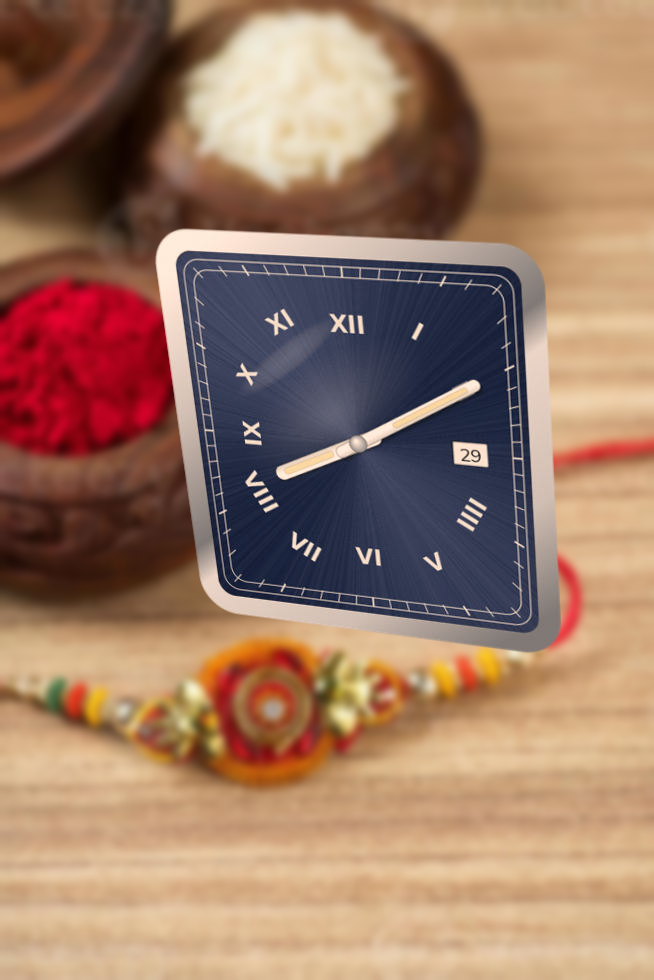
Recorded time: 8:10
